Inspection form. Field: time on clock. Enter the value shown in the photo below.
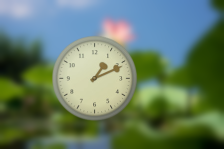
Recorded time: 1:11
